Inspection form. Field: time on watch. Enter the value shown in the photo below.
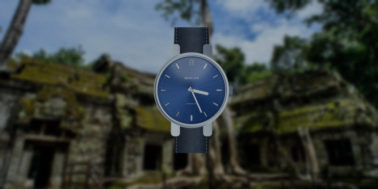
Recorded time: 3:26
